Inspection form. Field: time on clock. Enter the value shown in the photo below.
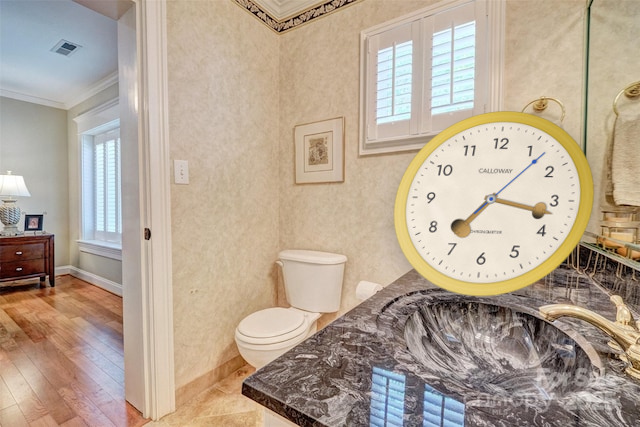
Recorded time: 7:17:07
